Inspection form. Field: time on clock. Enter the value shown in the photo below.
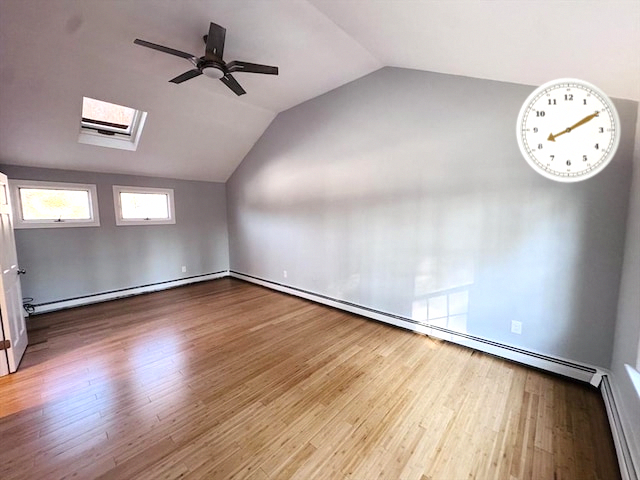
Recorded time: 8:10
